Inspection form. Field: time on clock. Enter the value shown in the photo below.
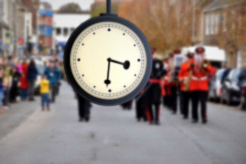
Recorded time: 3:31
